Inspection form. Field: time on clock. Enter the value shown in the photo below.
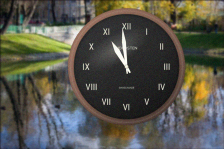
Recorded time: 10:59
